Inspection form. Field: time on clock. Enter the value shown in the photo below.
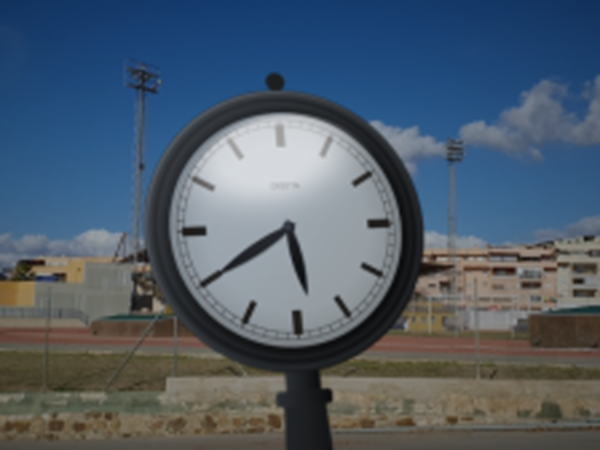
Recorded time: 5:40
